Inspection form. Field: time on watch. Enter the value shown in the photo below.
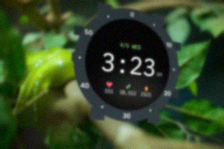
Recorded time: 3:23
